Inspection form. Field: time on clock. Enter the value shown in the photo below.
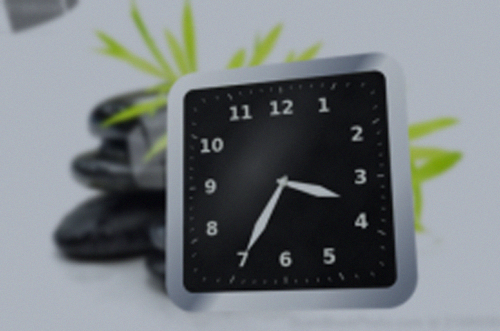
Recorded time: 3:35
